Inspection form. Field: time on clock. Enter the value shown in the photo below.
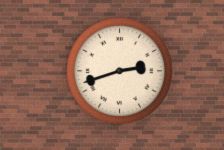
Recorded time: 2:42
